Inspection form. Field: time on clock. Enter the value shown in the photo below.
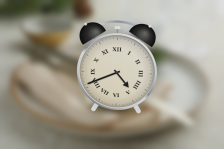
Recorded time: 4:41
